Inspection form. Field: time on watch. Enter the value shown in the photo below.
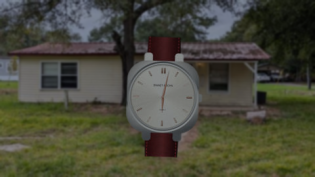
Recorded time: 6:02
